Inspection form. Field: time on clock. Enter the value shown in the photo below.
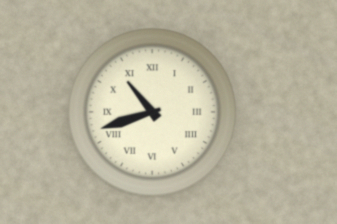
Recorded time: 10:42
